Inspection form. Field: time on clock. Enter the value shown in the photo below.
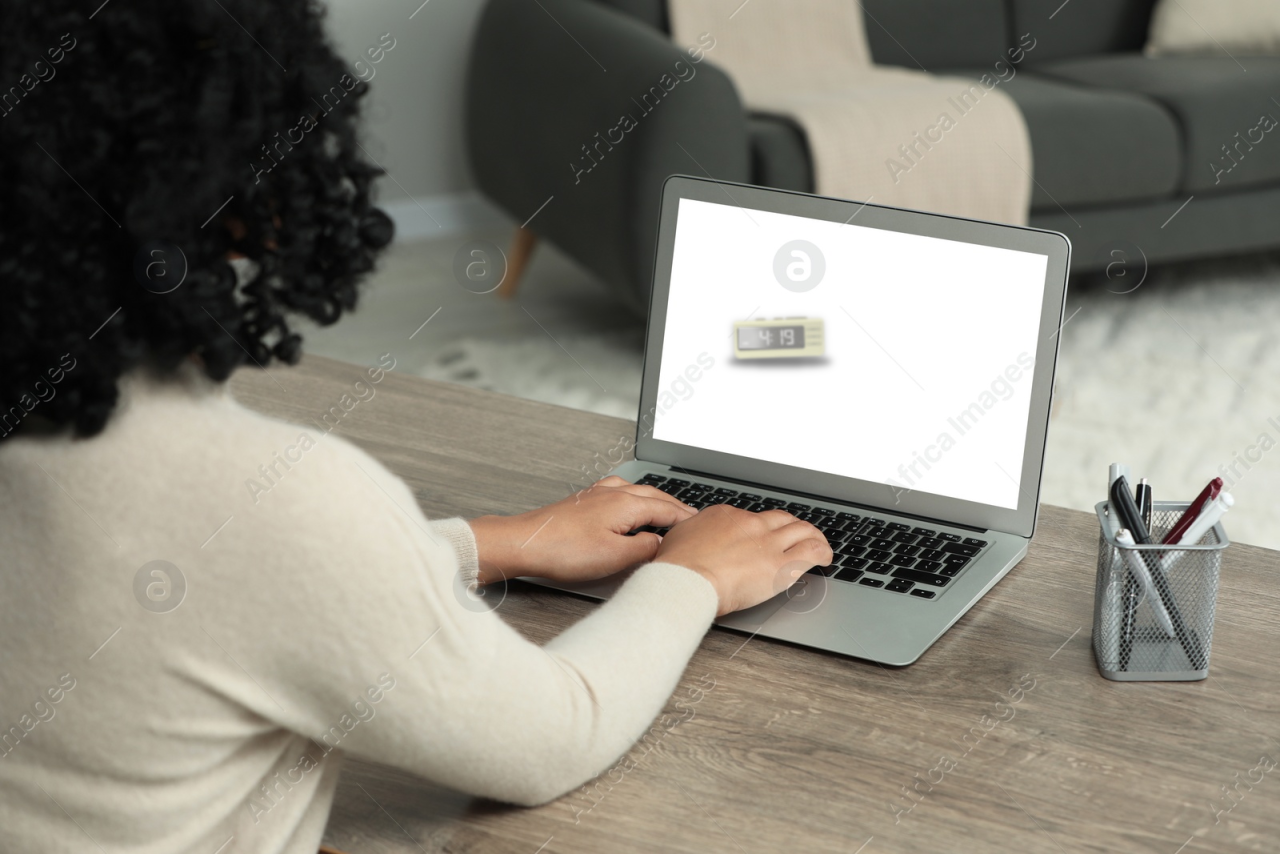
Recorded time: 4:19
